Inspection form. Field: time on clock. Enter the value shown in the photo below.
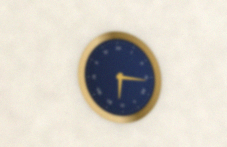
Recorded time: 6:16
